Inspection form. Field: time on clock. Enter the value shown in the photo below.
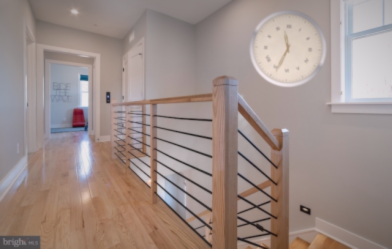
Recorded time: 11:34
